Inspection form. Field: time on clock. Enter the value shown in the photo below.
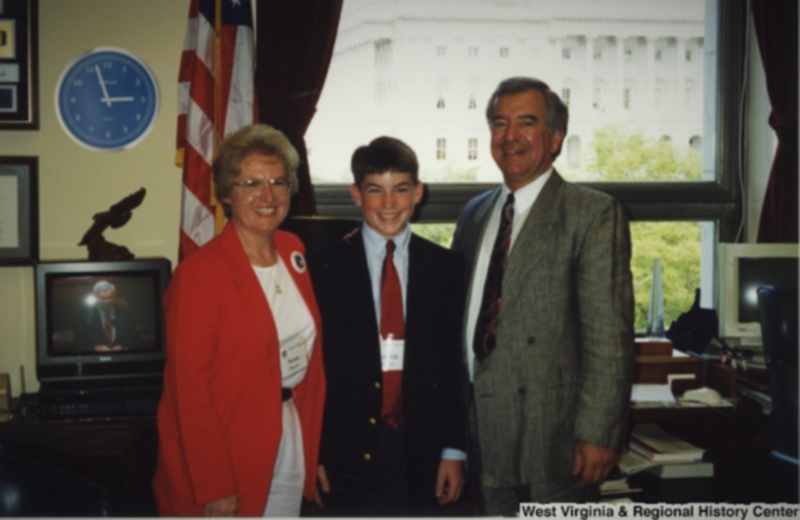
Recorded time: 2:57
